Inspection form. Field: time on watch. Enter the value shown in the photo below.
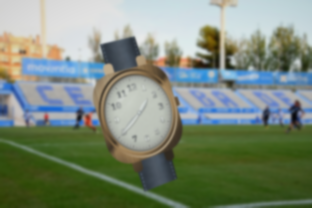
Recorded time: 1:40
